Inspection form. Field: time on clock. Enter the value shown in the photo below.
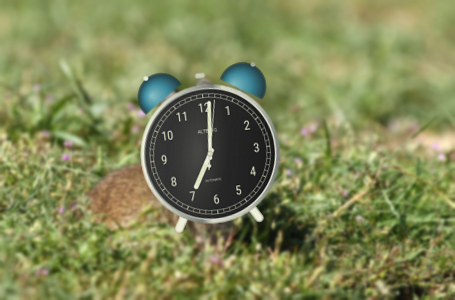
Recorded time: 7:01:02
